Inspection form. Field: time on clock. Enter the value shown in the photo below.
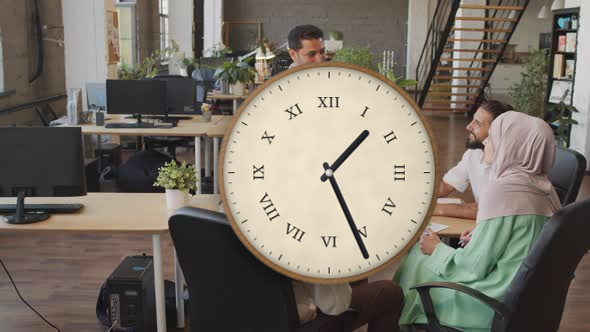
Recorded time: 1:26
